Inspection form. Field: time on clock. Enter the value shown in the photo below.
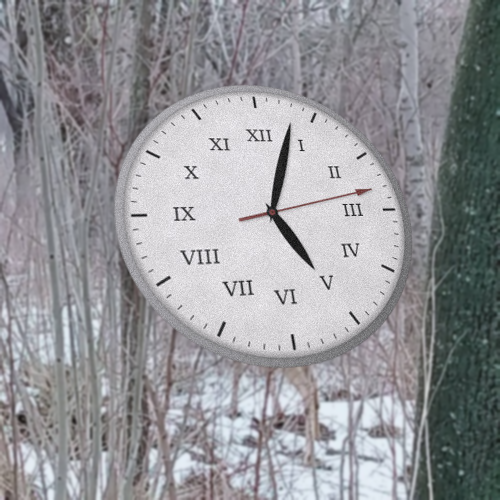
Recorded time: 5:03:13
